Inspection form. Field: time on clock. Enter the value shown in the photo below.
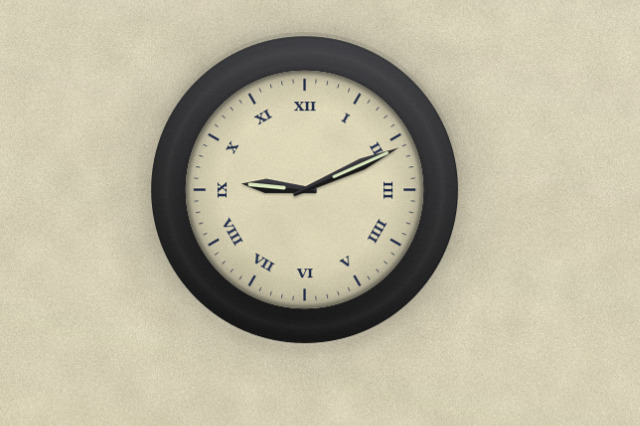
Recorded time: 9:11
